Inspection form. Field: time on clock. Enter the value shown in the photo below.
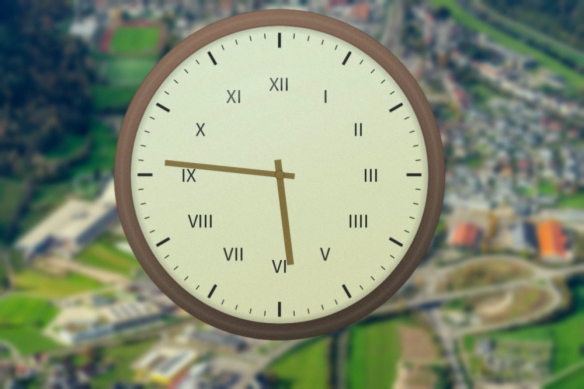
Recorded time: 5:46
